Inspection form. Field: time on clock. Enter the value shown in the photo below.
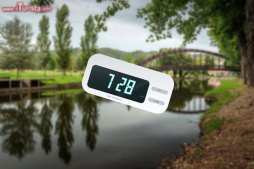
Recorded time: 7:28
